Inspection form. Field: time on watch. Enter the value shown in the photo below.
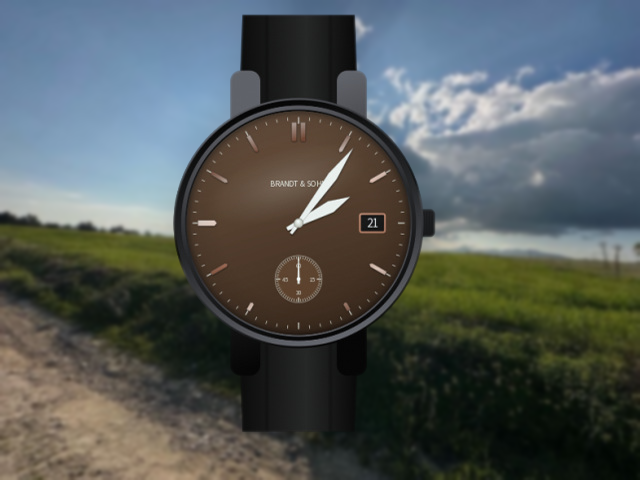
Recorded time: 2:06
